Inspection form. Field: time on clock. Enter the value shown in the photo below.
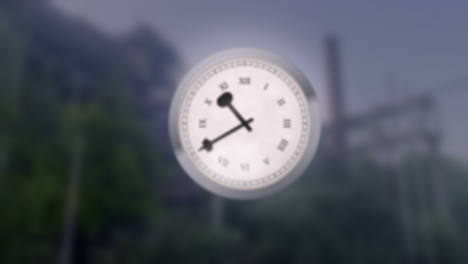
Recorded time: 10:40
